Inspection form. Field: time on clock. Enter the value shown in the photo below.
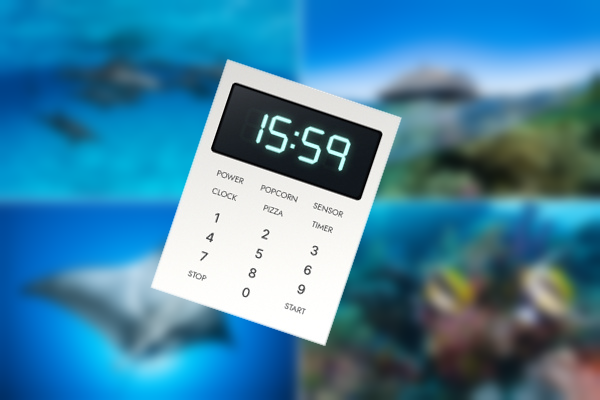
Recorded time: 15:59
